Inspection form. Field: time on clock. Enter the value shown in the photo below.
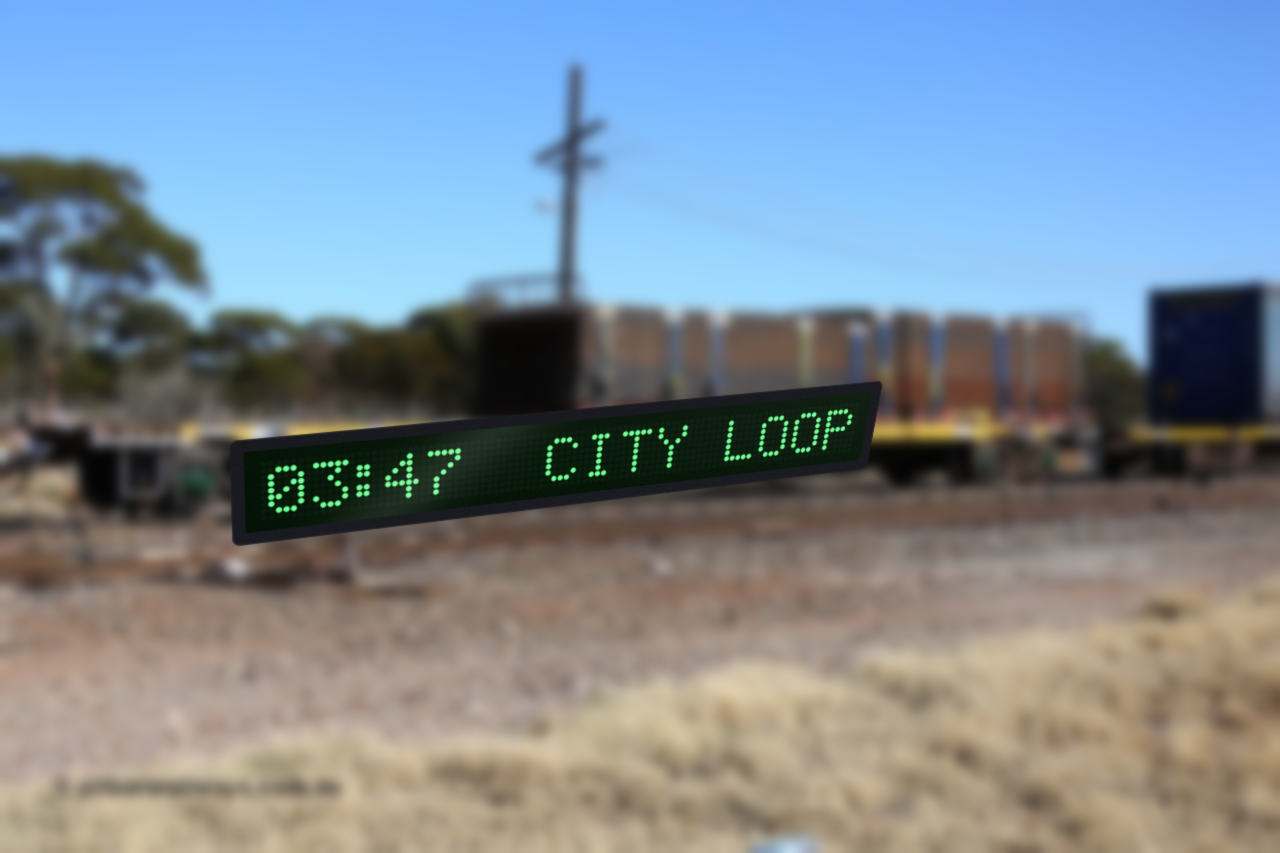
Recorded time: 3:47
